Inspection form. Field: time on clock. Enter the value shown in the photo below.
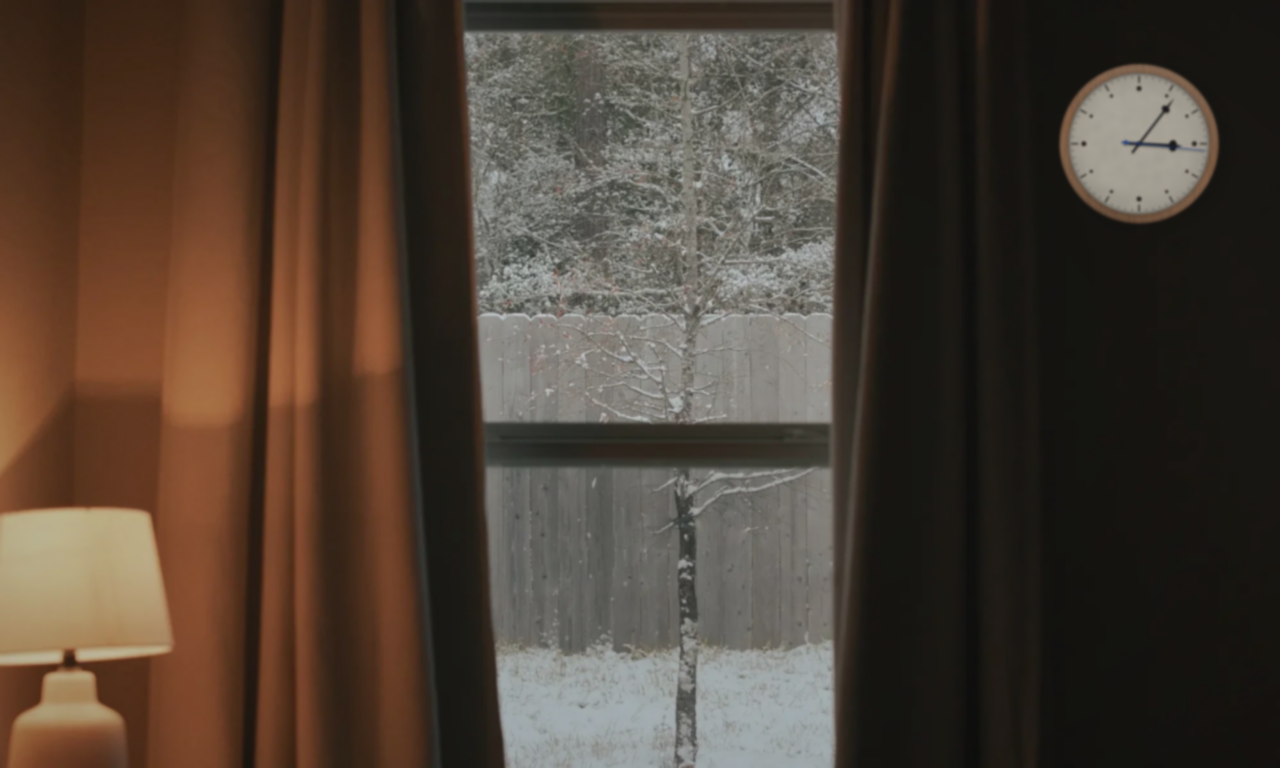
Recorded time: 3:06:16
